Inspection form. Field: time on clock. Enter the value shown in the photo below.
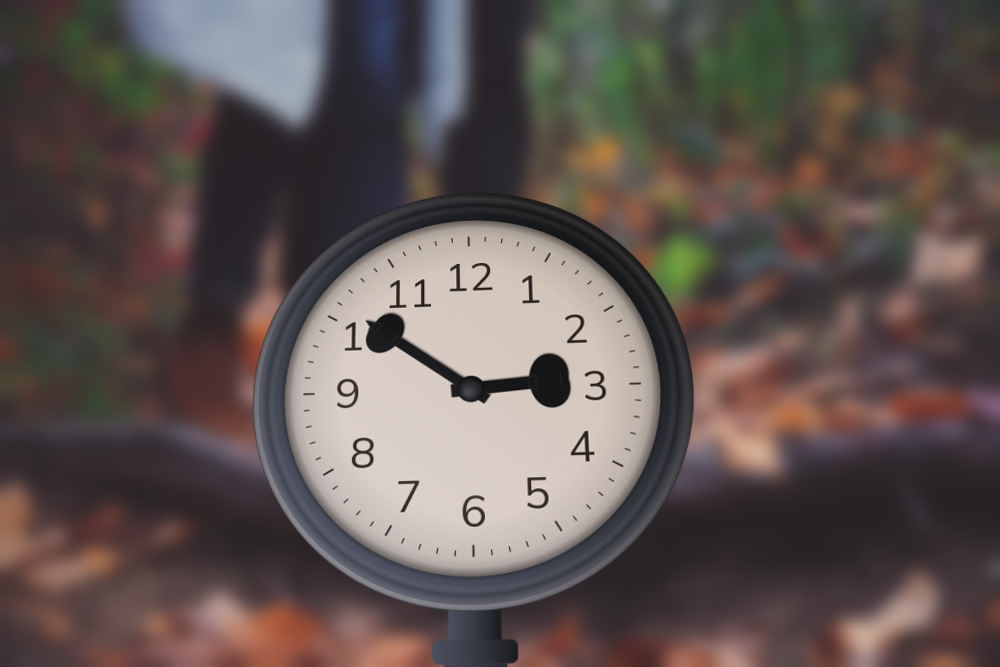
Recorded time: 2:51
